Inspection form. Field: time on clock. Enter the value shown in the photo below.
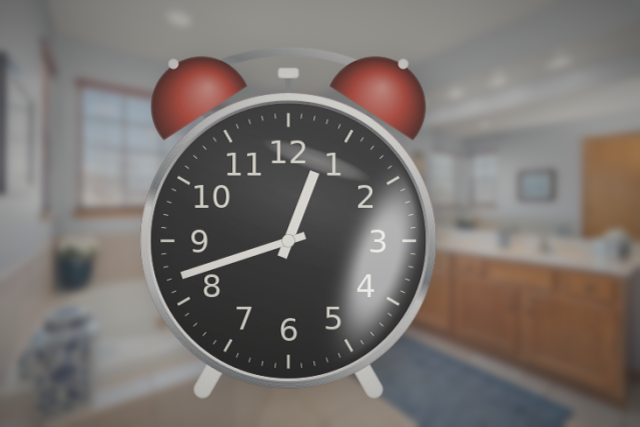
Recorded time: 12:42
